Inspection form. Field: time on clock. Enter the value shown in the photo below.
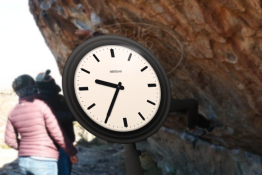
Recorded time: 9:35
